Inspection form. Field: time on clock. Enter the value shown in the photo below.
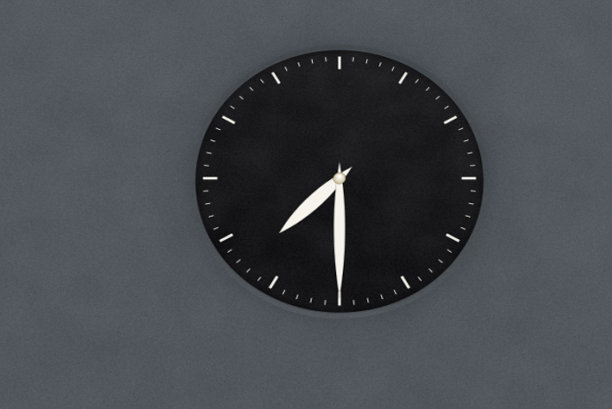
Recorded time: 7:30
